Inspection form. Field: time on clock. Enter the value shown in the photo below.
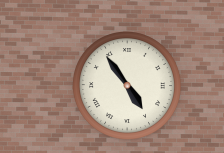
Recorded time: 4:54
